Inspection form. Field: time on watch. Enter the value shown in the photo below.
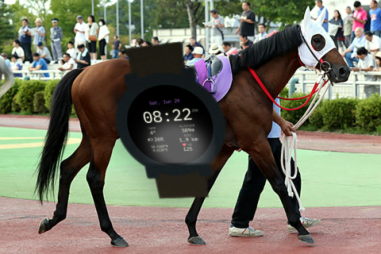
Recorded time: 8:22
